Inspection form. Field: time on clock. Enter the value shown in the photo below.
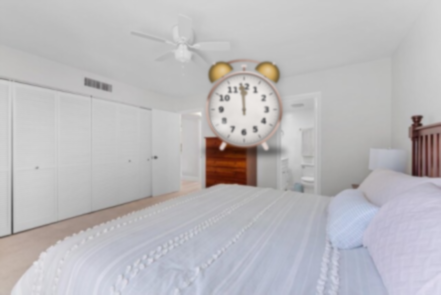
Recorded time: 11:59
